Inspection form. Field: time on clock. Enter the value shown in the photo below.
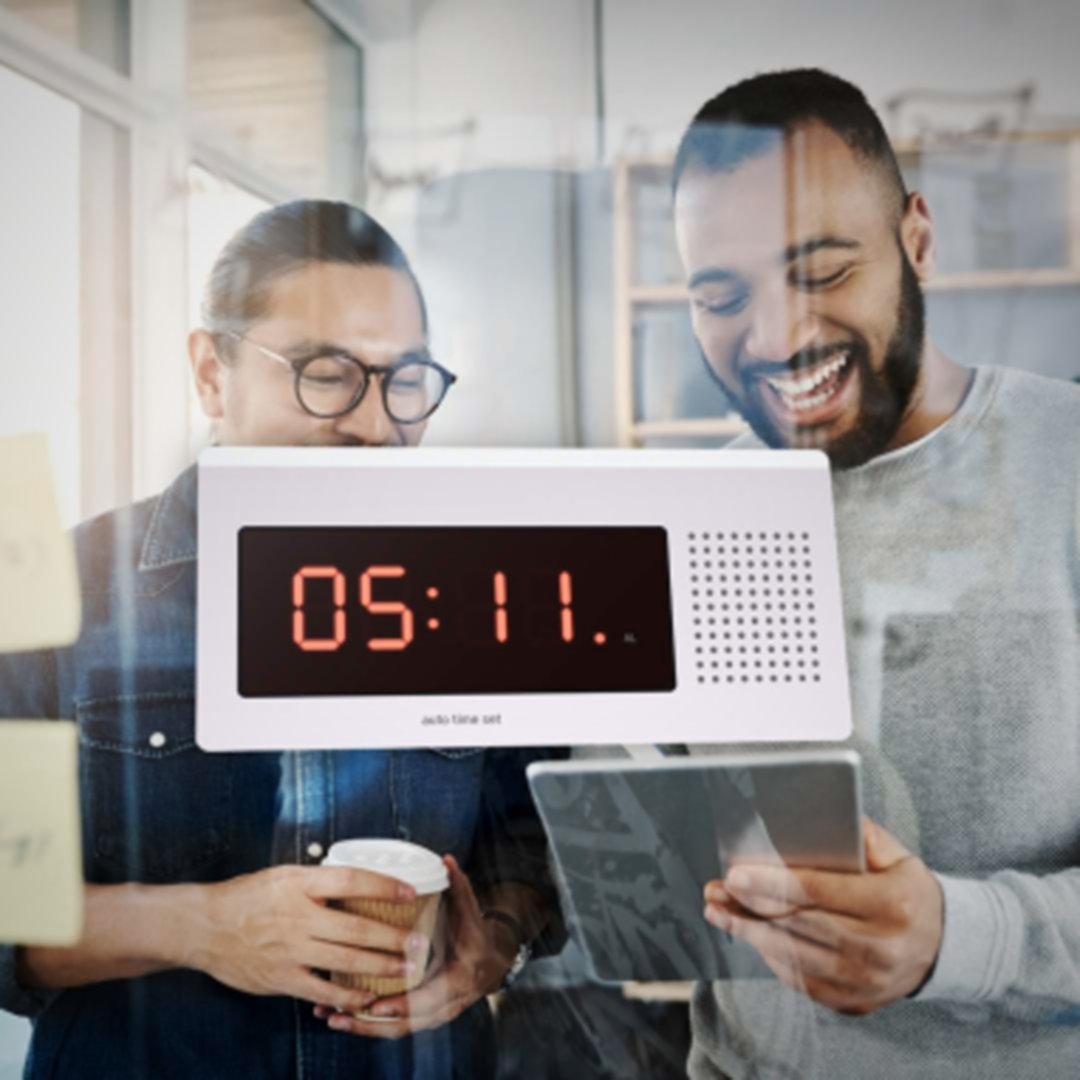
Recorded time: 5:11
